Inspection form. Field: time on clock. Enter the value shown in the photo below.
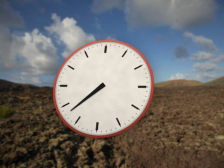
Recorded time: 7:38
